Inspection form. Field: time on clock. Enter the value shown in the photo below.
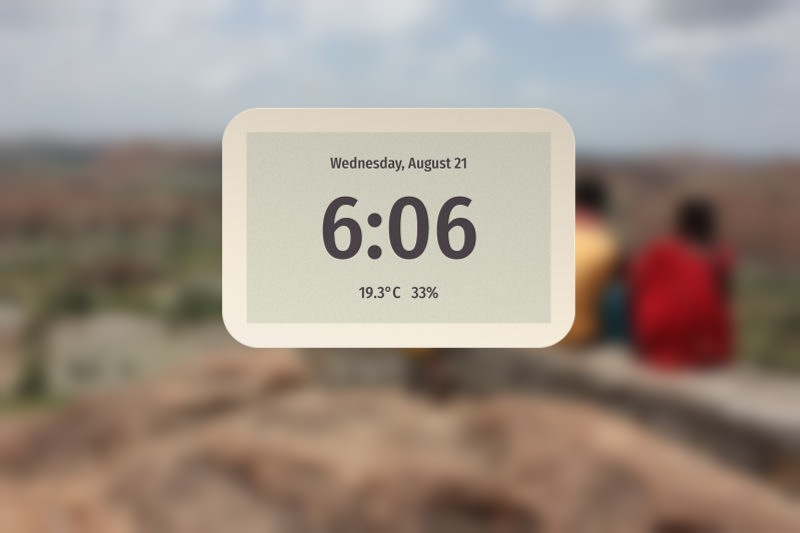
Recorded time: 6:06
